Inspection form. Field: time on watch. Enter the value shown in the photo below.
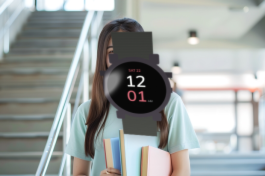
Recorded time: 12:01
